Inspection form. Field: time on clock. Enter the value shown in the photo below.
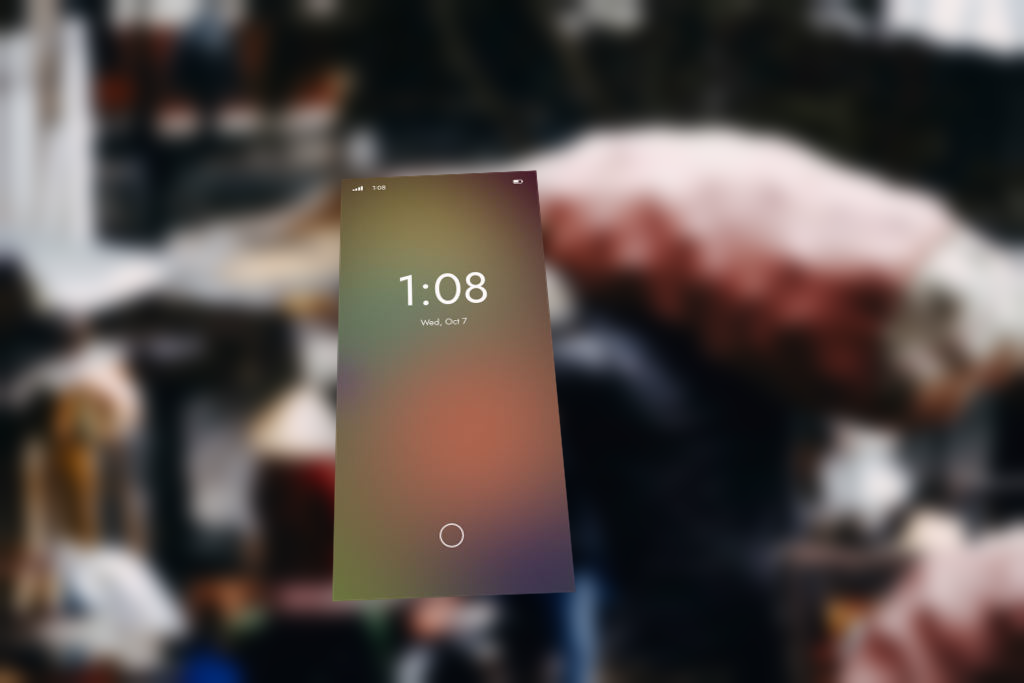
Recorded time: 1:08
